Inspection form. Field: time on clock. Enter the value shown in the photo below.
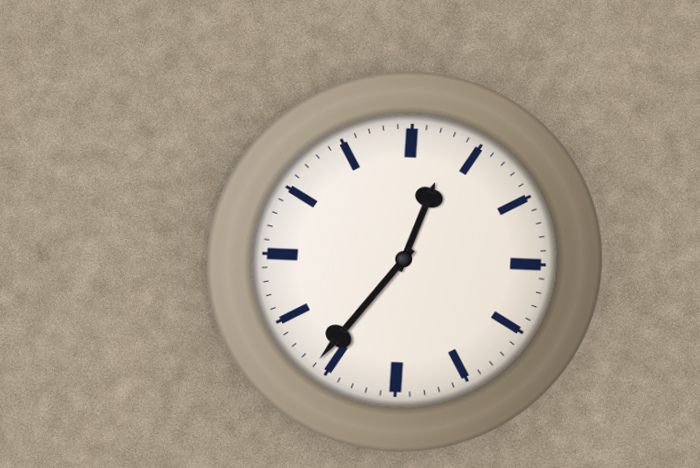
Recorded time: 12:36
